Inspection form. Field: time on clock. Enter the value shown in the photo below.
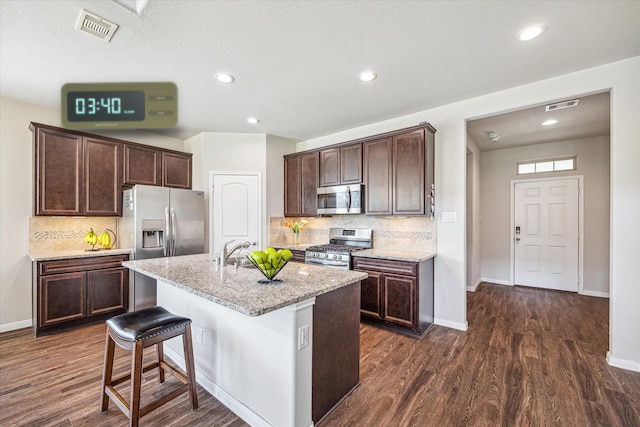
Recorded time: 3:40
